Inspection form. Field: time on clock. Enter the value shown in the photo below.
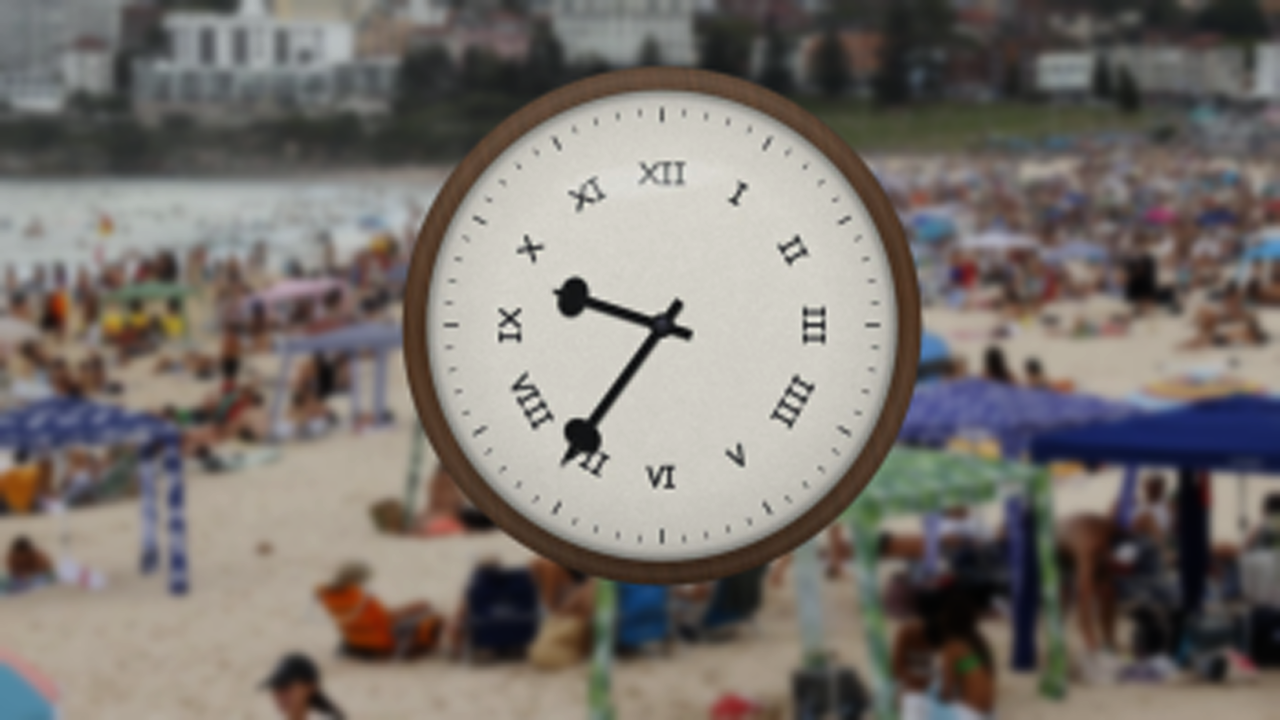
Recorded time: 9:36
